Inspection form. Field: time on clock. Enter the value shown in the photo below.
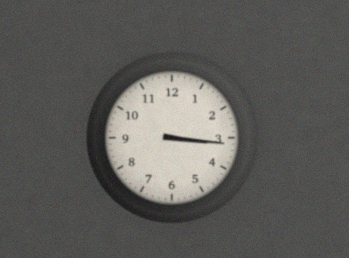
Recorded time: 3:16
